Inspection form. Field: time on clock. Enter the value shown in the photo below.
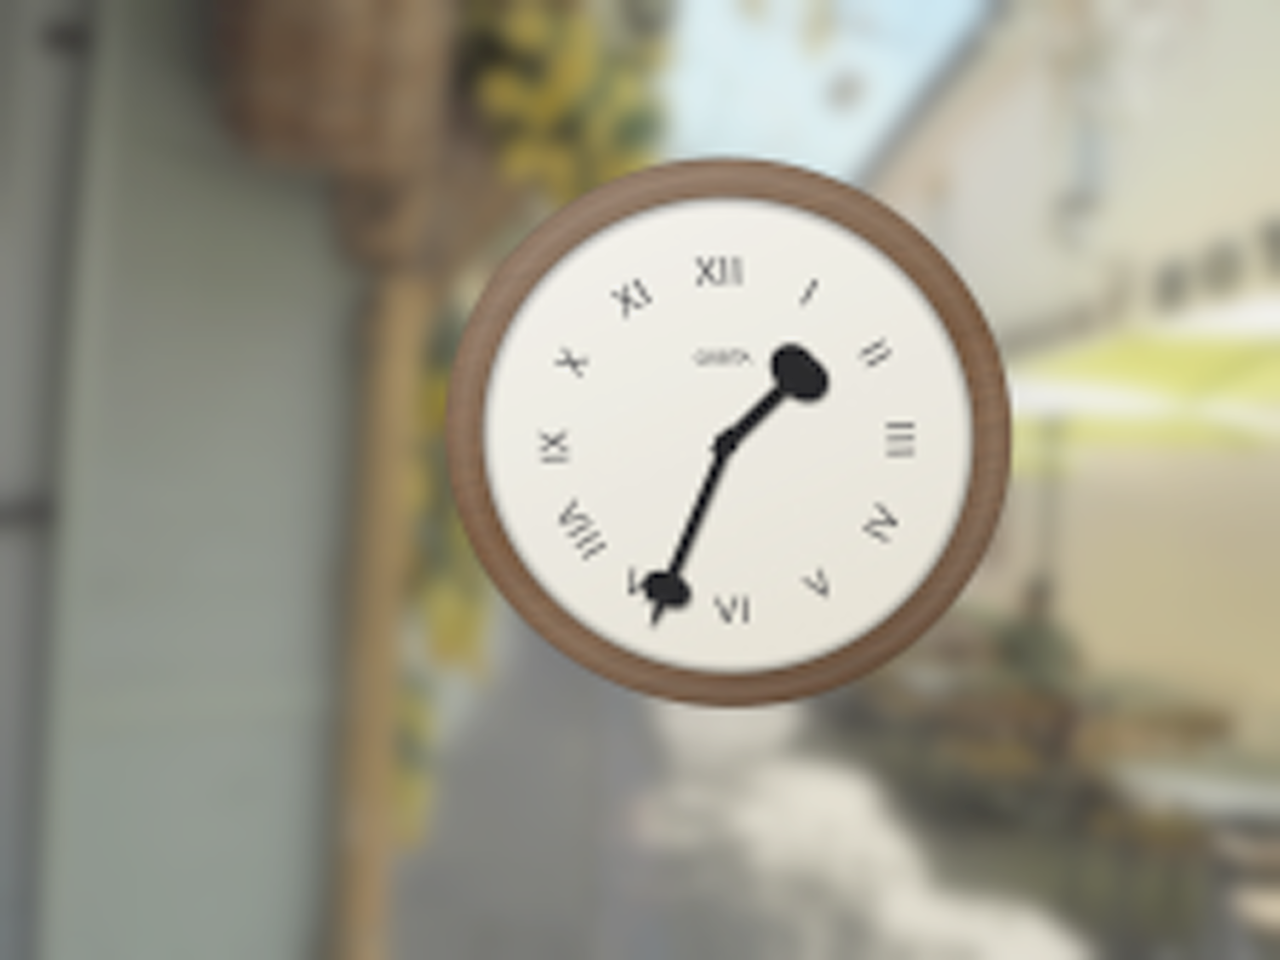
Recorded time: 1:34
